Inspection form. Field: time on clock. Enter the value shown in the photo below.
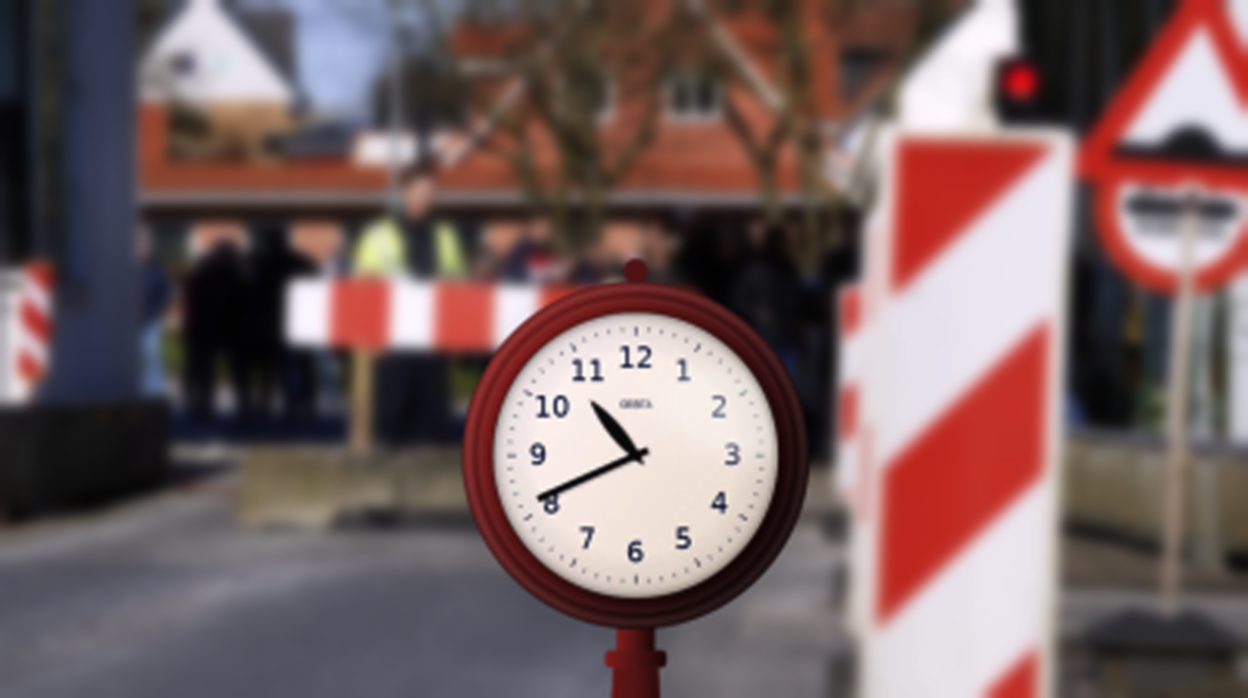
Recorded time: 10:41
